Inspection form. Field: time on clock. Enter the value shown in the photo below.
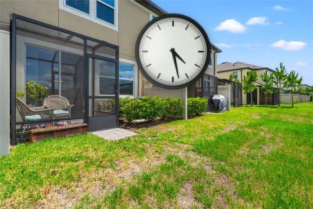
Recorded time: 4:28
